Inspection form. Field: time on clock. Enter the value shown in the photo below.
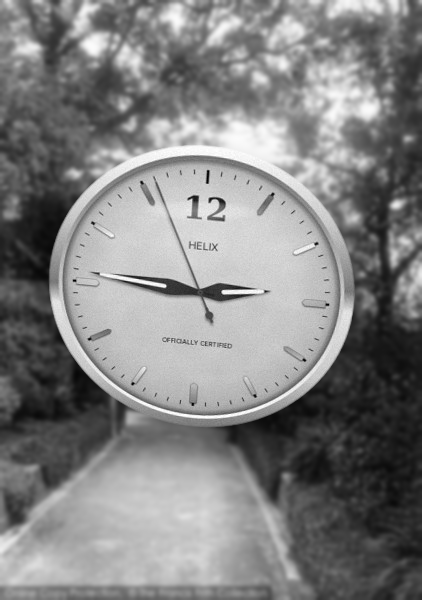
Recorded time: 2:45:56
